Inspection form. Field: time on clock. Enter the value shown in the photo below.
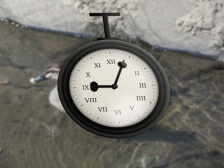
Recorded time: 9:04
